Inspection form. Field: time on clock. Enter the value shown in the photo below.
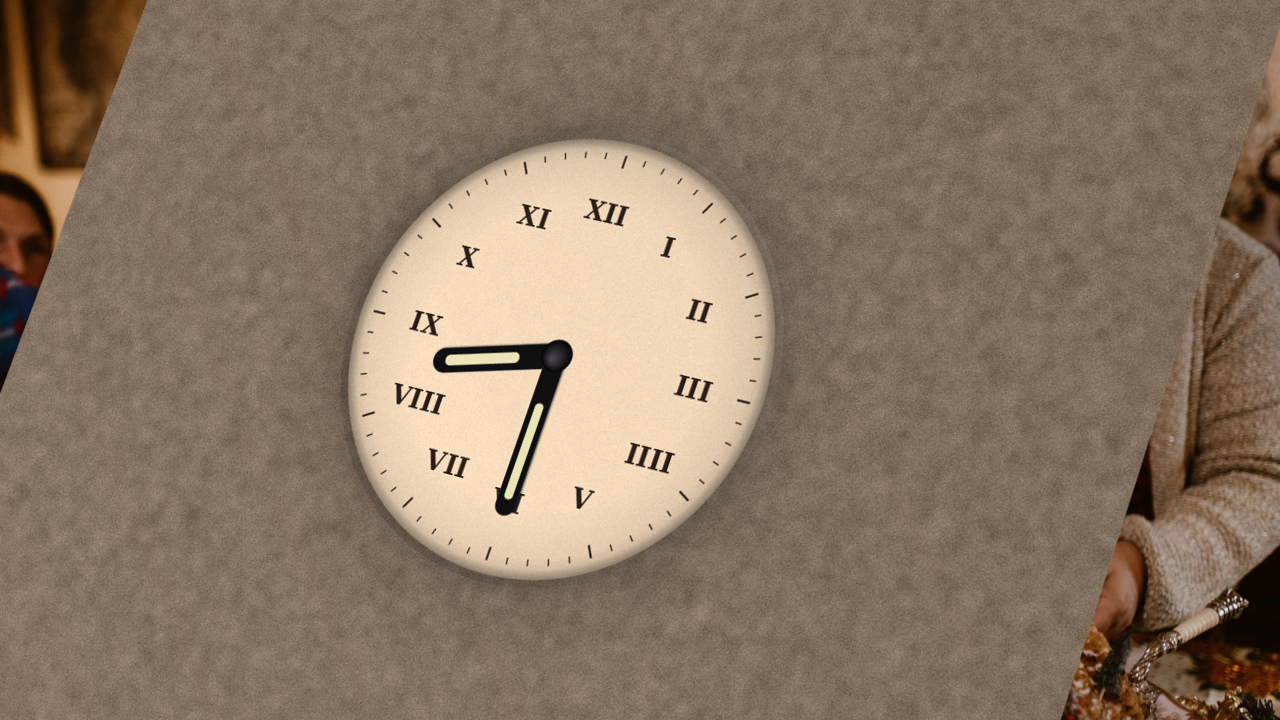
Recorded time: 8:30
